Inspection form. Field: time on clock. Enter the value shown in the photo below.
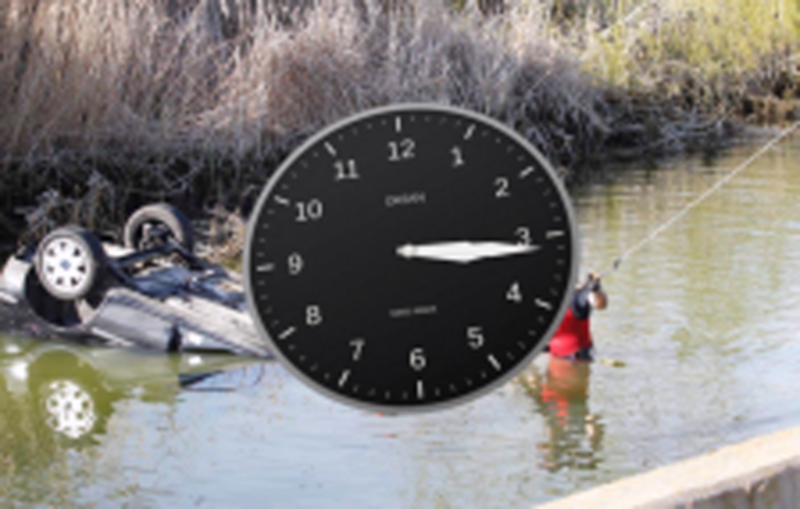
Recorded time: 3:16
